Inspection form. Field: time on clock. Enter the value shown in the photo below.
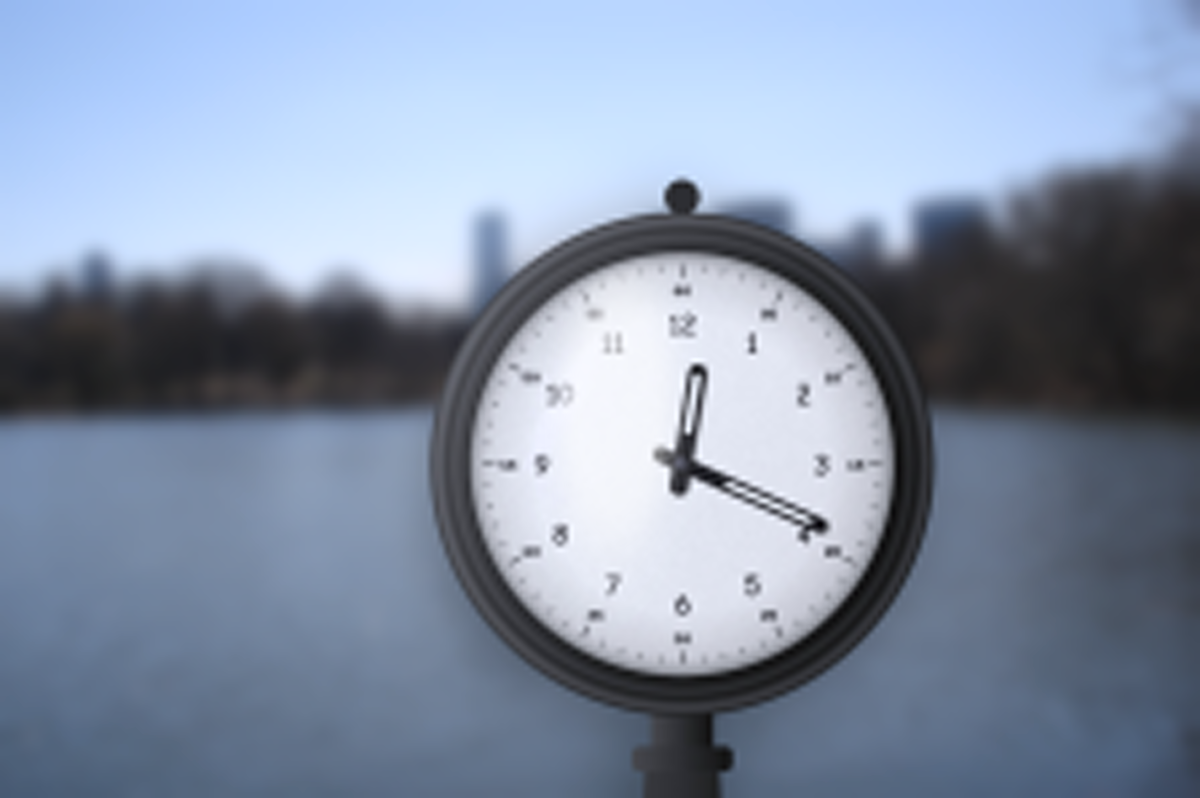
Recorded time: 12:19
